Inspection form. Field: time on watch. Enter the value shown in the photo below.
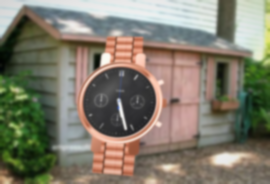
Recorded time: 5:27
